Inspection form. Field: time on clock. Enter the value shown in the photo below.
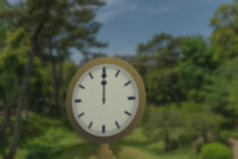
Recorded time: 12:00
